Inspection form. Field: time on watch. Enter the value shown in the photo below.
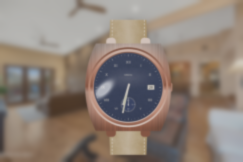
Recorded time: 6:32
